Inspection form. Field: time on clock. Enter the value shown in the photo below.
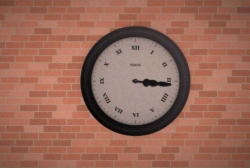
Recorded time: 3:16
